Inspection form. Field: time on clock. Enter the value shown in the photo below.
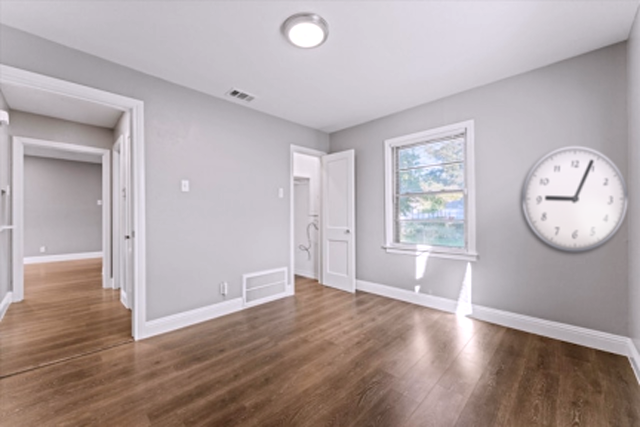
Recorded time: 9:04
